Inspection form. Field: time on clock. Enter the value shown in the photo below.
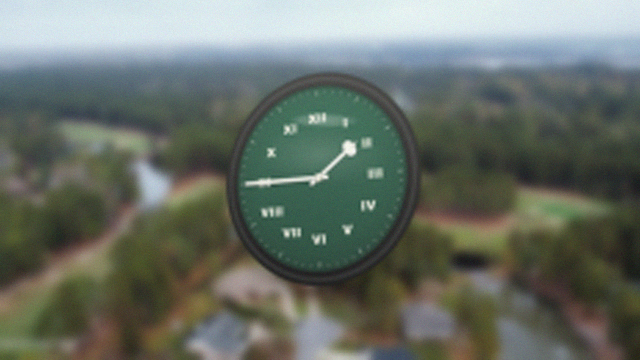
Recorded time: 1:45
